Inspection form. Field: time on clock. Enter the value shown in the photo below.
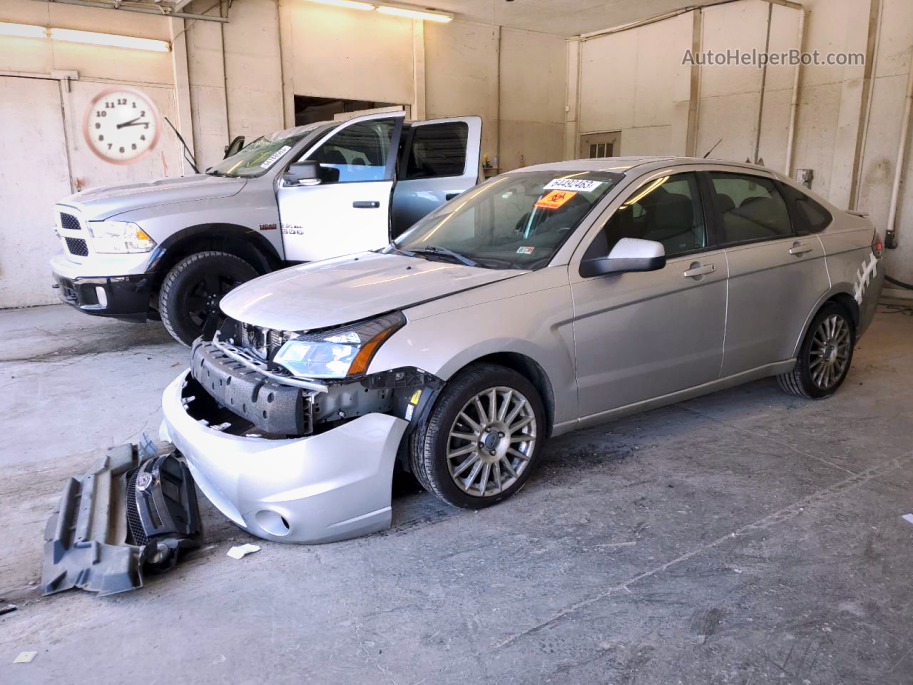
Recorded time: 2:14
